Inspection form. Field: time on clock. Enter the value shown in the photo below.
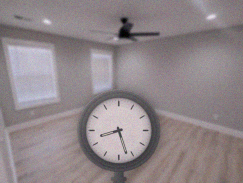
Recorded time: 8:27
